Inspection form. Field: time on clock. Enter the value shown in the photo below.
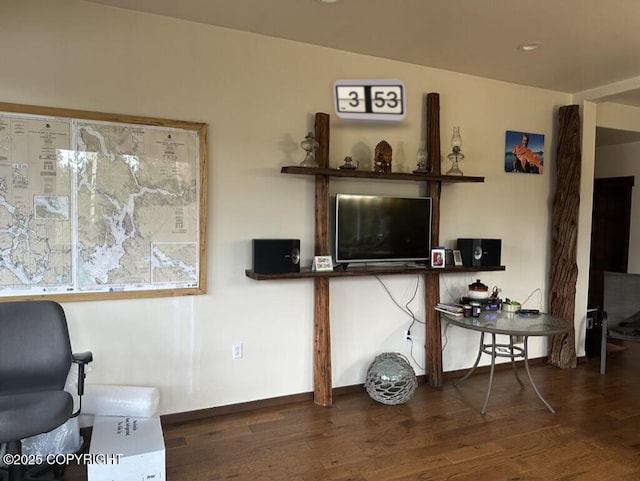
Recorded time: 3:53
